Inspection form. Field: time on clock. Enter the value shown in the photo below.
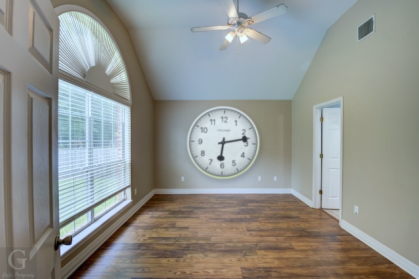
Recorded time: 6:13
